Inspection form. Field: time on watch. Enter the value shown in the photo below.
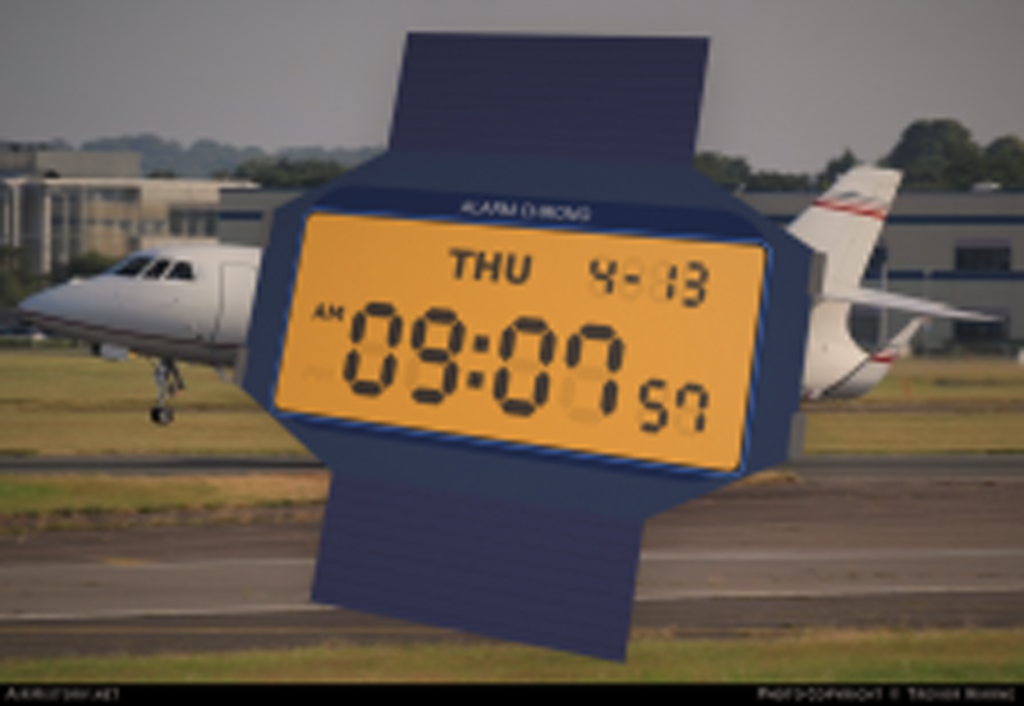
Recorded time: 9:07:57
